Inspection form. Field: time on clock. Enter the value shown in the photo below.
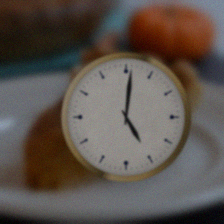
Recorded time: 5:01
